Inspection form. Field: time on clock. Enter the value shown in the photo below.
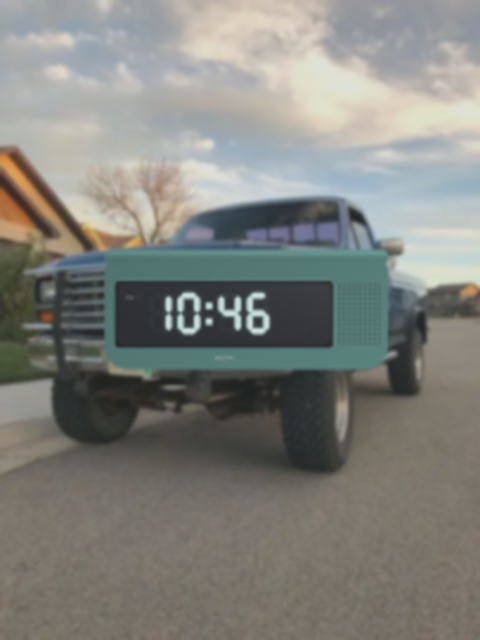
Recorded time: 10:46
